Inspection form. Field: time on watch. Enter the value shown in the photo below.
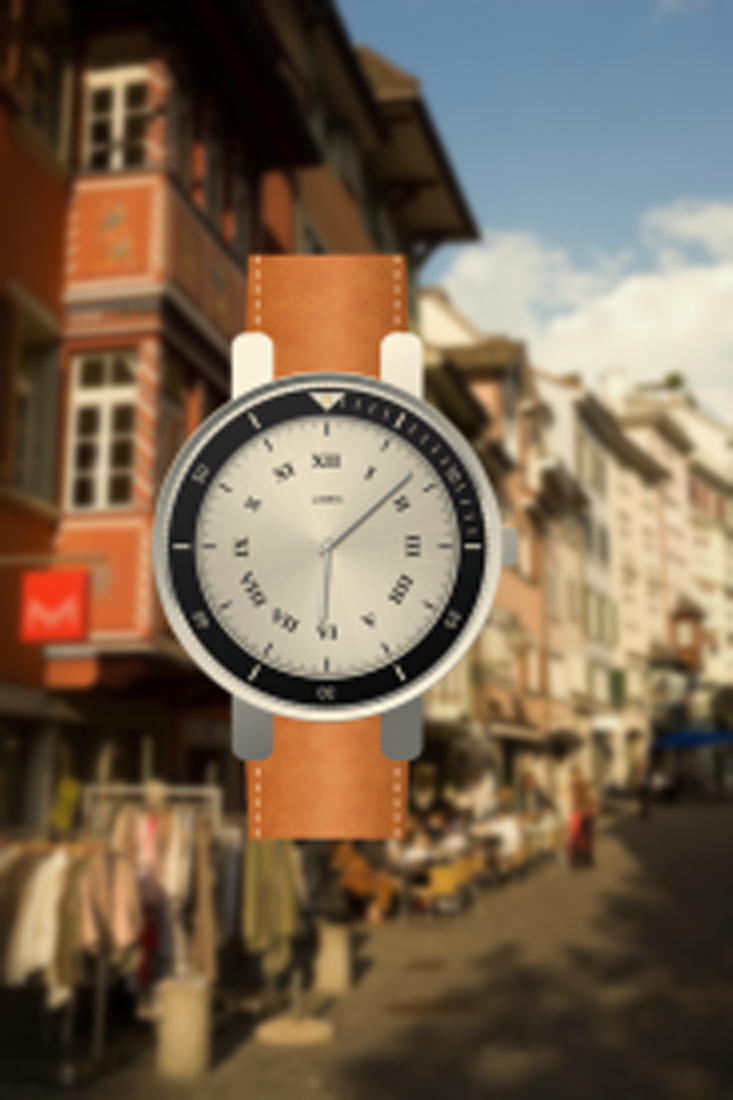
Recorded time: 6:08
